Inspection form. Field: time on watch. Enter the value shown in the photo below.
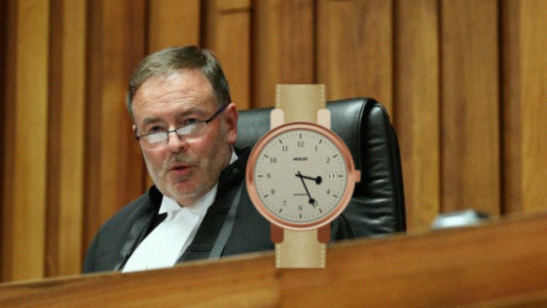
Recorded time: 3:26
